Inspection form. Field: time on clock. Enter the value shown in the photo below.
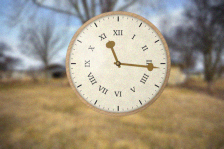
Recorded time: 11:16
